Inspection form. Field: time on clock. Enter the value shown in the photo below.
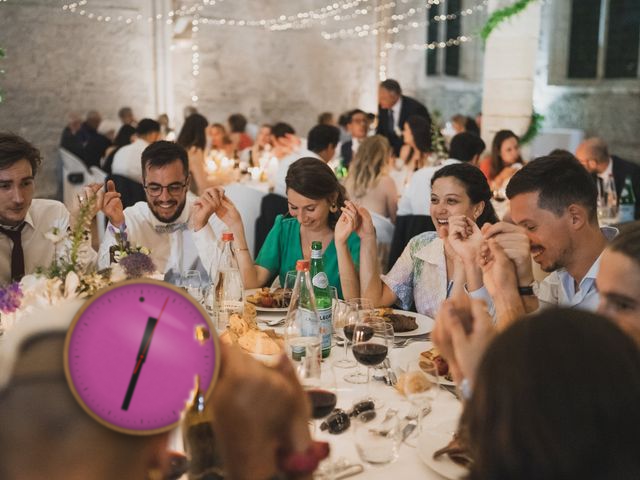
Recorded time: 12:33:04
